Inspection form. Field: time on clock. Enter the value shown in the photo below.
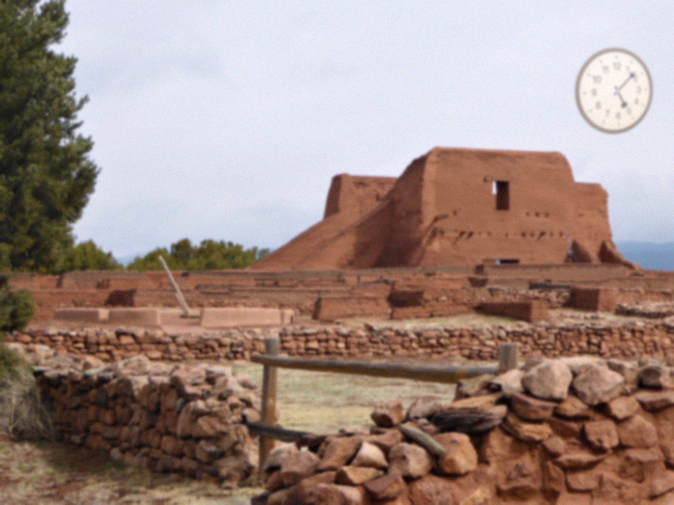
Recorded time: 5:08
